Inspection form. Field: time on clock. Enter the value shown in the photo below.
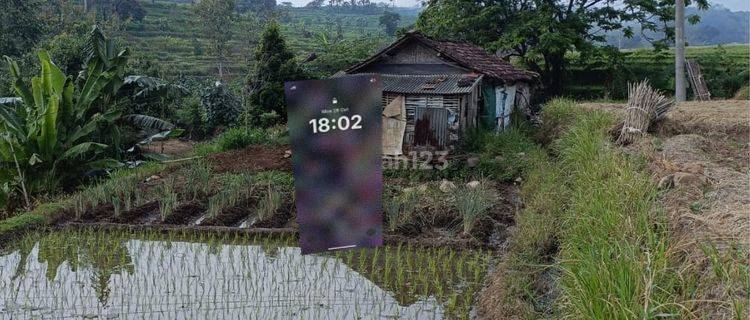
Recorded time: 18:02
